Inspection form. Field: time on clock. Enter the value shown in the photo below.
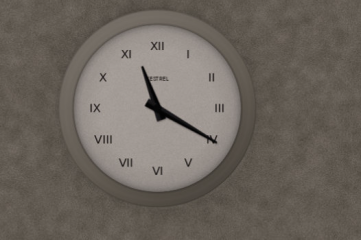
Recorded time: 11:20
